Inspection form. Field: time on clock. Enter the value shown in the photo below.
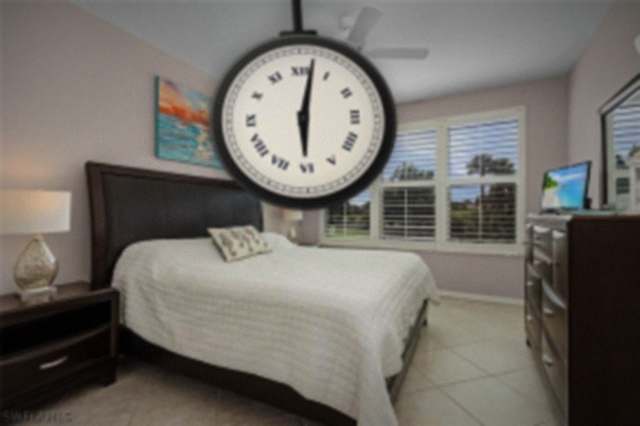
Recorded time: 6:02
